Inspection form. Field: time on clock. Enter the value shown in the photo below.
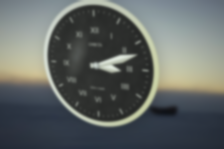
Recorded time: 3:12
